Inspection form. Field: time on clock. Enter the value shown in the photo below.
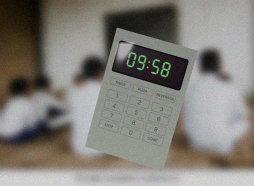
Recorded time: 9:58
